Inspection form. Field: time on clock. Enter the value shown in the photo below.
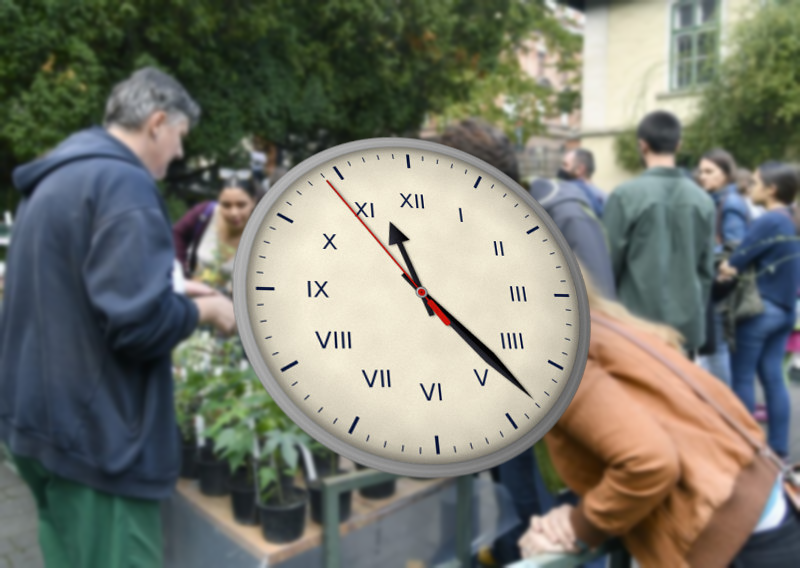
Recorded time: 11:22:54
